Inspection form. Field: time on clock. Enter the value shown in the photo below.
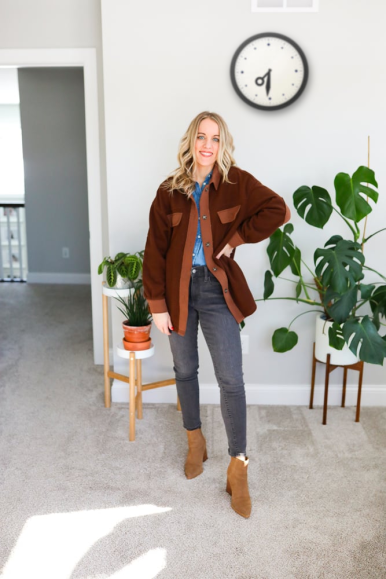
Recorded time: 7:31
